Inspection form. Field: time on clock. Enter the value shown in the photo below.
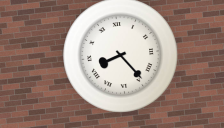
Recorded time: 8:24
